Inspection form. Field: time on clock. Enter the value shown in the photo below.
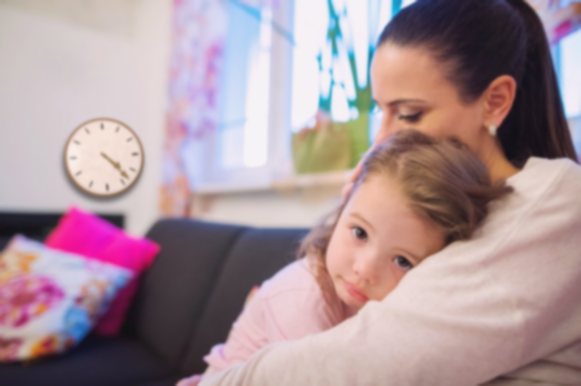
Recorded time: 4:23
